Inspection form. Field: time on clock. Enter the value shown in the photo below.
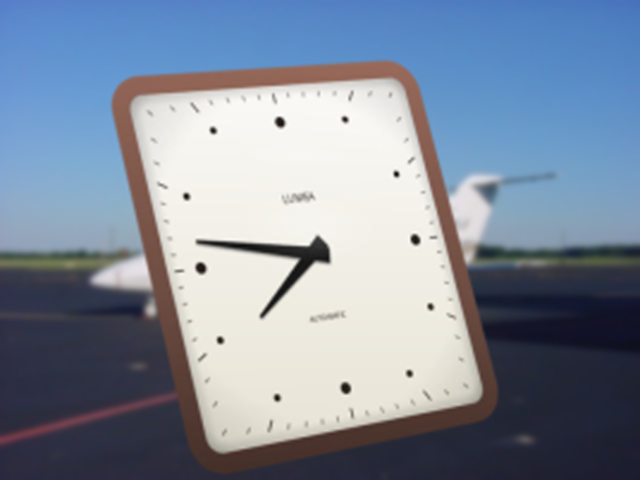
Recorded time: 7:47
